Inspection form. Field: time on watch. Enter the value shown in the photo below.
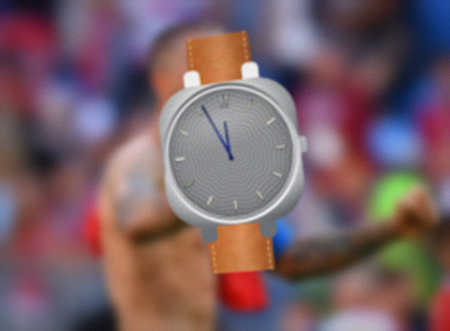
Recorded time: 11:56
